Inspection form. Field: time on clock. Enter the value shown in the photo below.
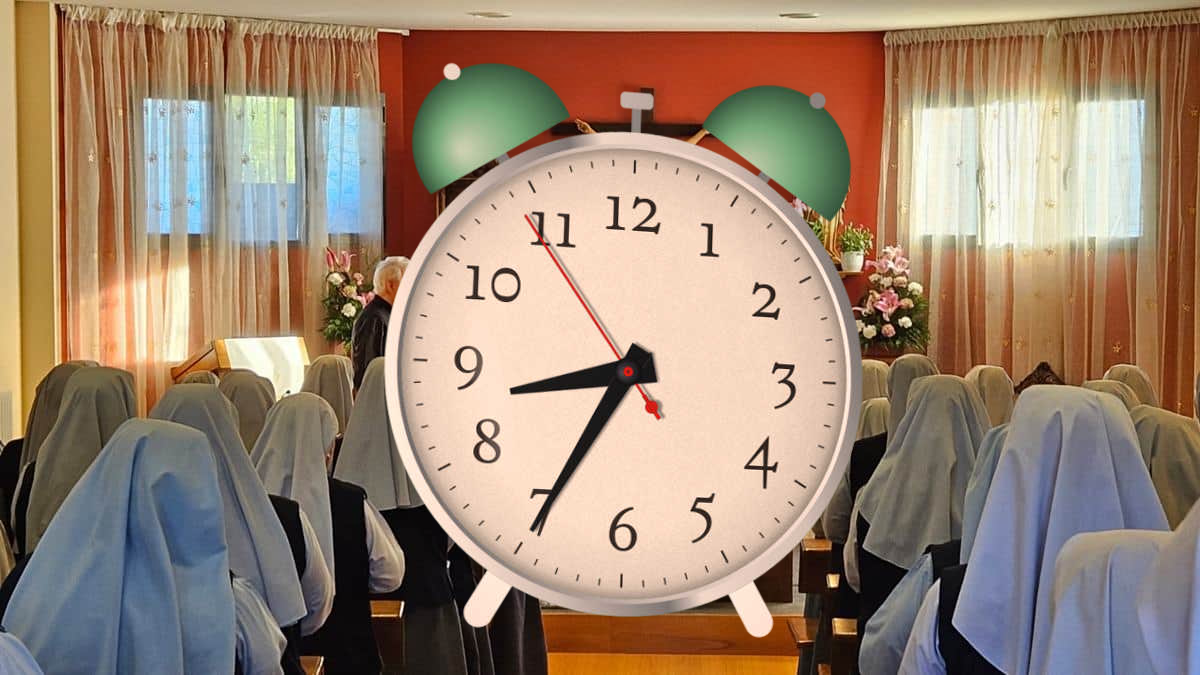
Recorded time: 8:34:54
